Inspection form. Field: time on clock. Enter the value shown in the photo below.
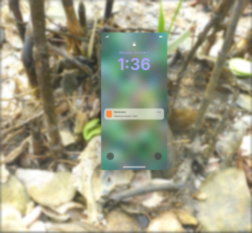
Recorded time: 1:36
